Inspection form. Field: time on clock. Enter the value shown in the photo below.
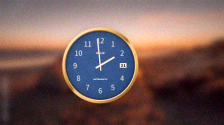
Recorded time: 1:59
